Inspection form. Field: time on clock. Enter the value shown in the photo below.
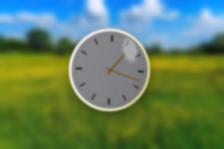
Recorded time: 1:18
